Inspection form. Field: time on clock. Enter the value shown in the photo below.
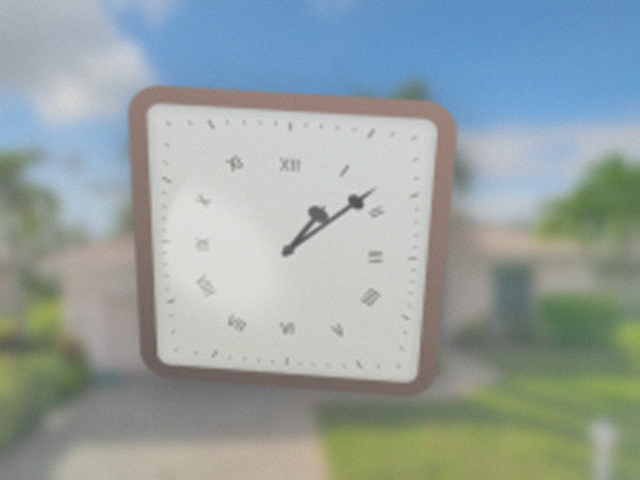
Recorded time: 1:08
